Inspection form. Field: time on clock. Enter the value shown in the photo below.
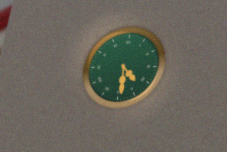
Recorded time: 4:29
